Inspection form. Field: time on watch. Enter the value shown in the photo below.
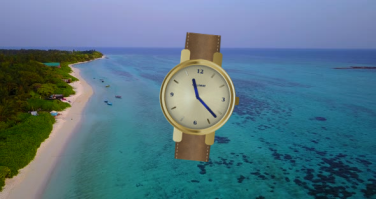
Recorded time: 11:22
